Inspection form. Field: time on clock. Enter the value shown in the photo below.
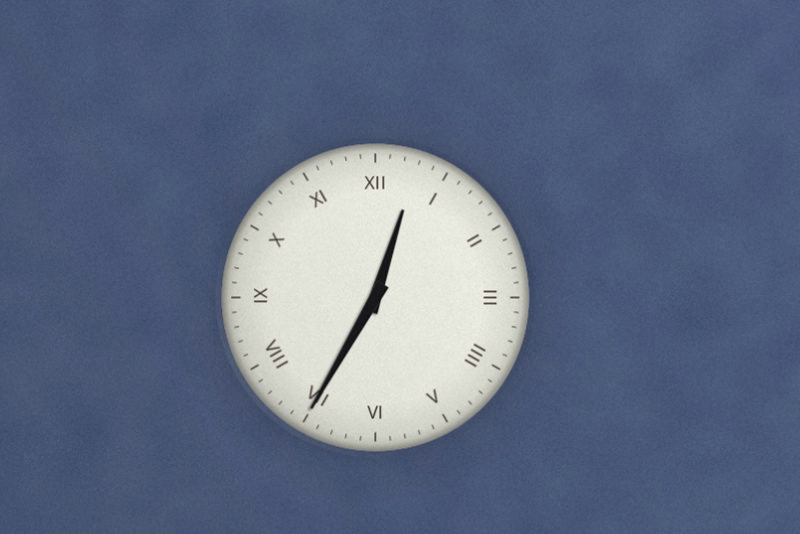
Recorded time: 12:35
